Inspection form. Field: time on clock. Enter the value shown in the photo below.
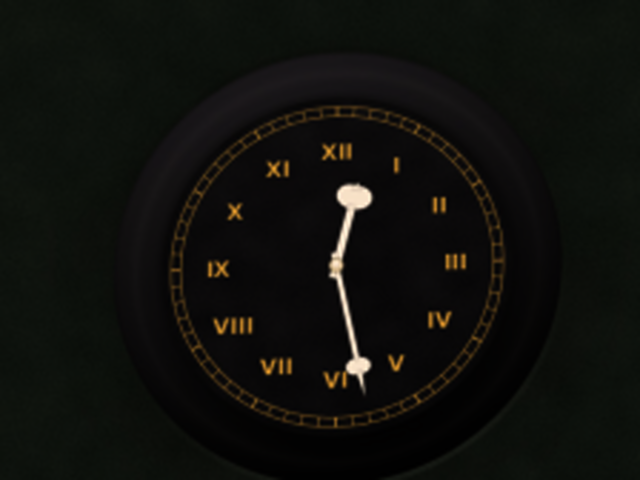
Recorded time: 12:28
